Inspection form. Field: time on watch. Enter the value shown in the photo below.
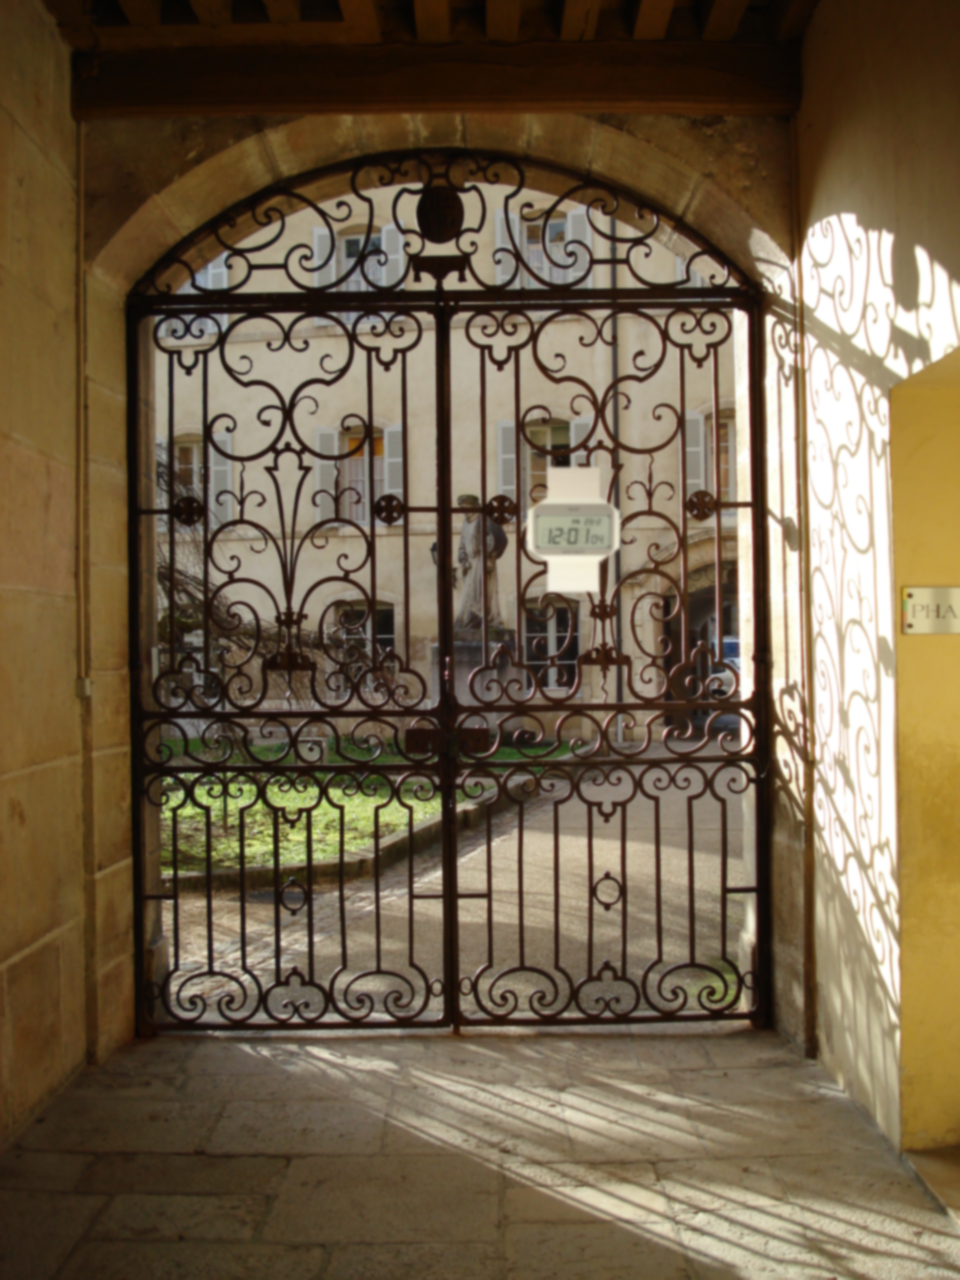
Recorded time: 12:01
